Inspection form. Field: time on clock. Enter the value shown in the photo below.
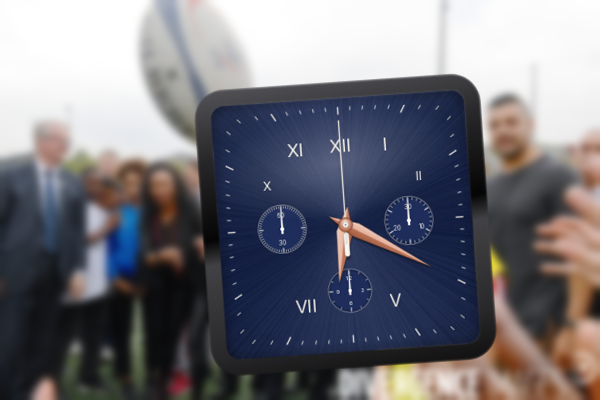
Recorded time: 6:20
